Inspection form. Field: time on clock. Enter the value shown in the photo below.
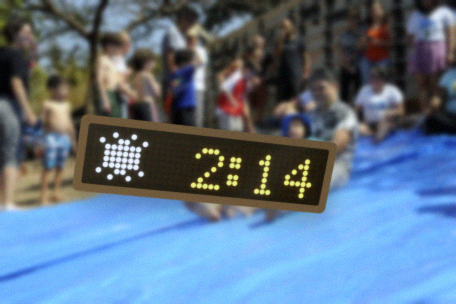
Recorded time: 2:14
